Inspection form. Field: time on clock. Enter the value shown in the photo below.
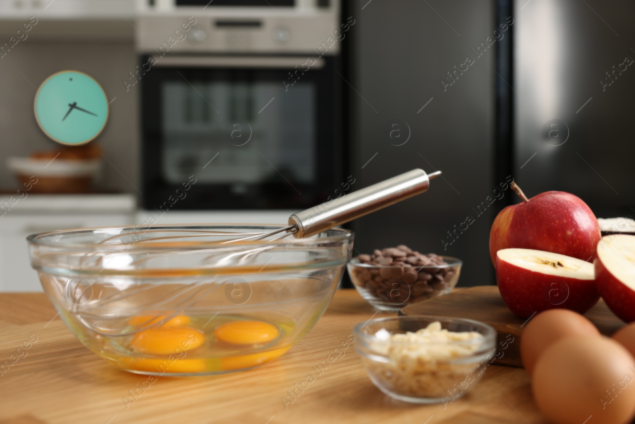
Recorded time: 7:19
